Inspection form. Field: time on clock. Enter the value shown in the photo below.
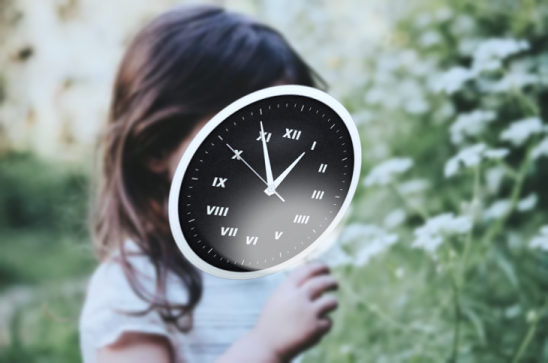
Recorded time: 12:54:50
